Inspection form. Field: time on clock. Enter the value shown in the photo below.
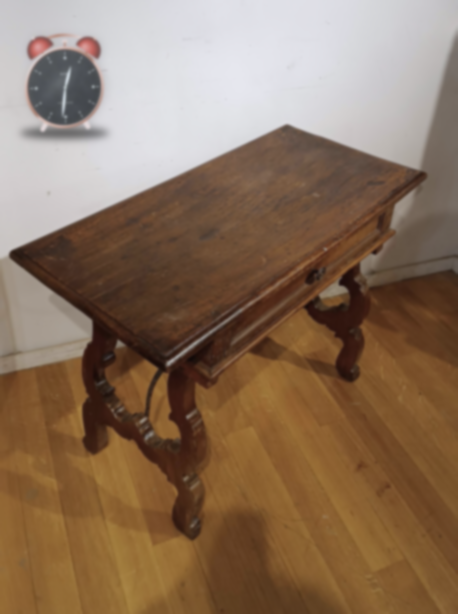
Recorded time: 12:31
